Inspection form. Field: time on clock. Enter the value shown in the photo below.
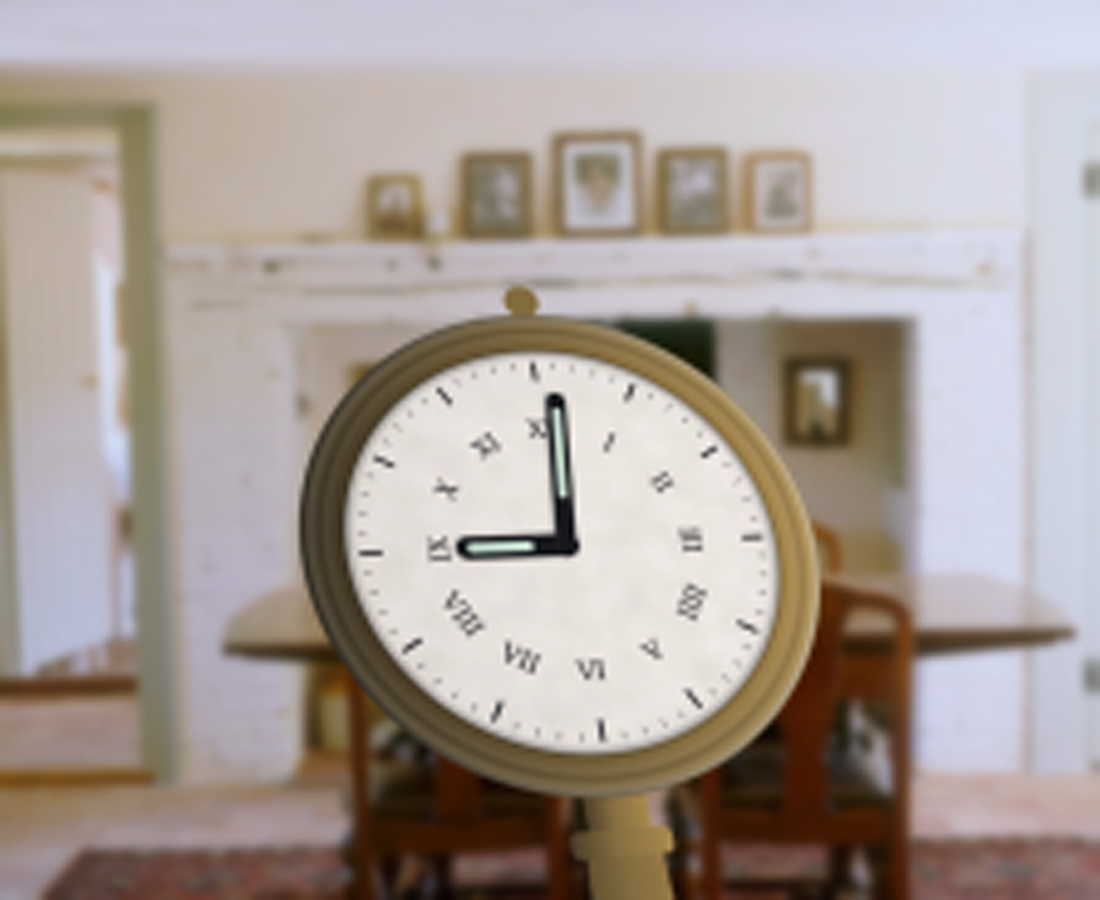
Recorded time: 9:01
